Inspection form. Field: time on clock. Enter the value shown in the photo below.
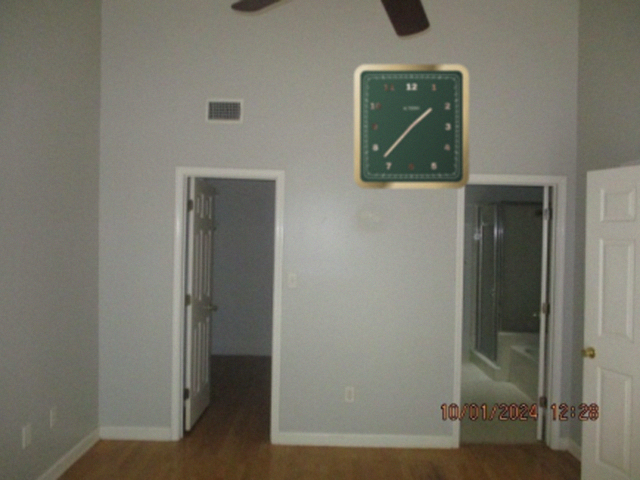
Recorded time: 1:37
